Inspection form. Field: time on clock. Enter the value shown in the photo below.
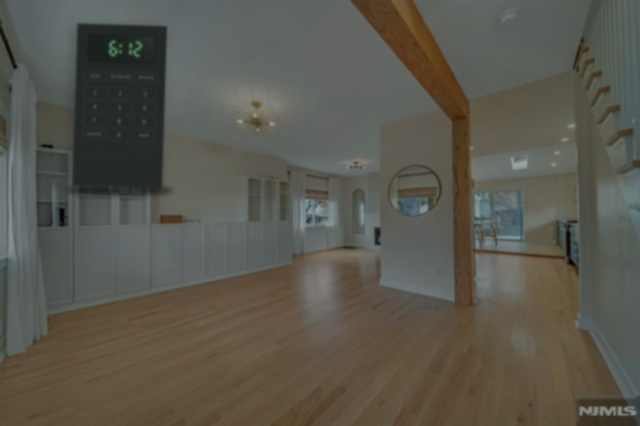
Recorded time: 6:12
